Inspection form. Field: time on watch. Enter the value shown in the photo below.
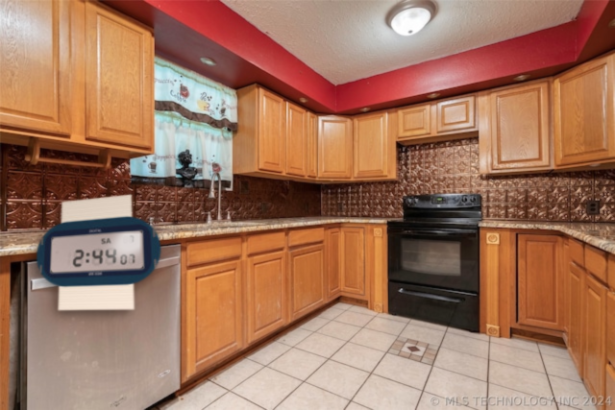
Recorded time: 2:44:07
